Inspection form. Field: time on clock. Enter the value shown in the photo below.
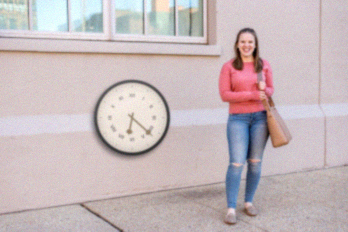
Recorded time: 6:22
